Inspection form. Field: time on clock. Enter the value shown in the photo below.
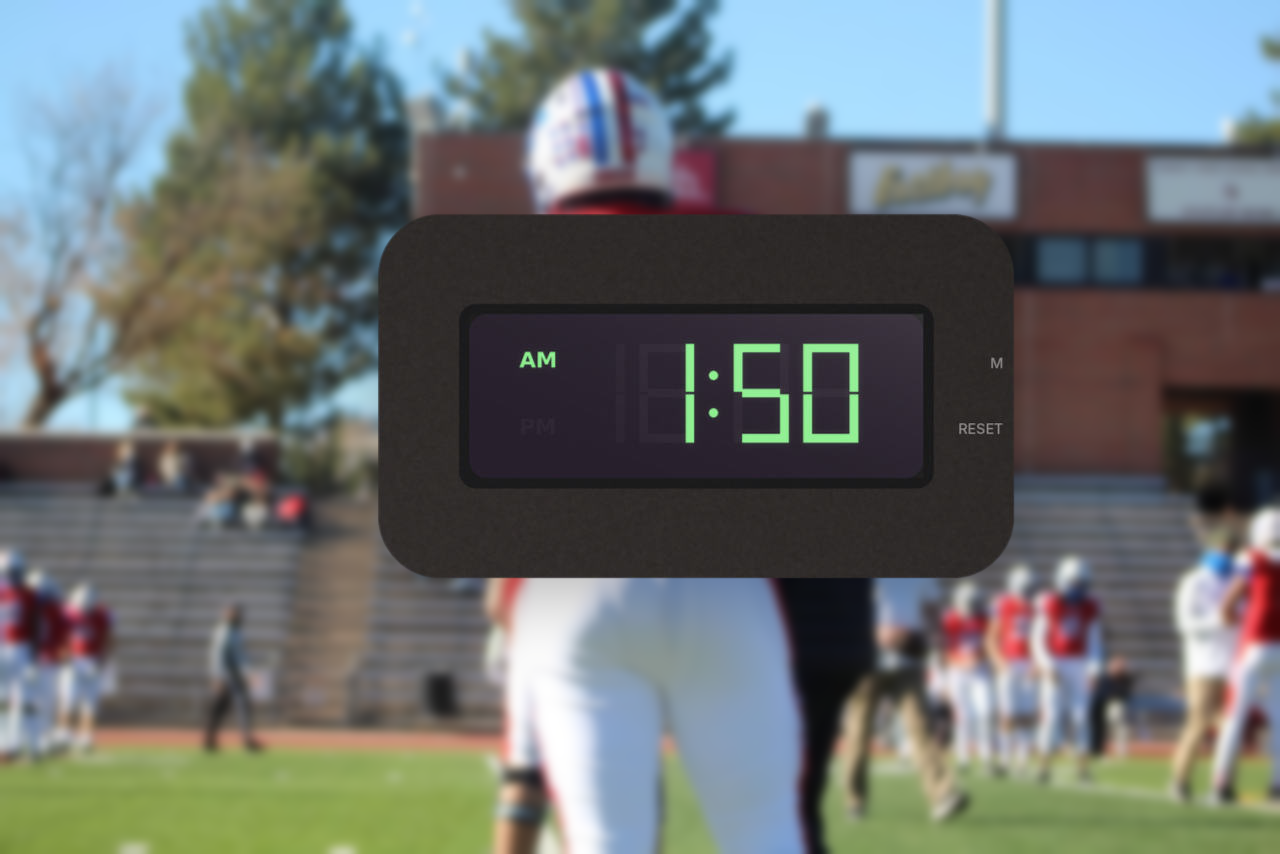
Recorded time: 1:50
